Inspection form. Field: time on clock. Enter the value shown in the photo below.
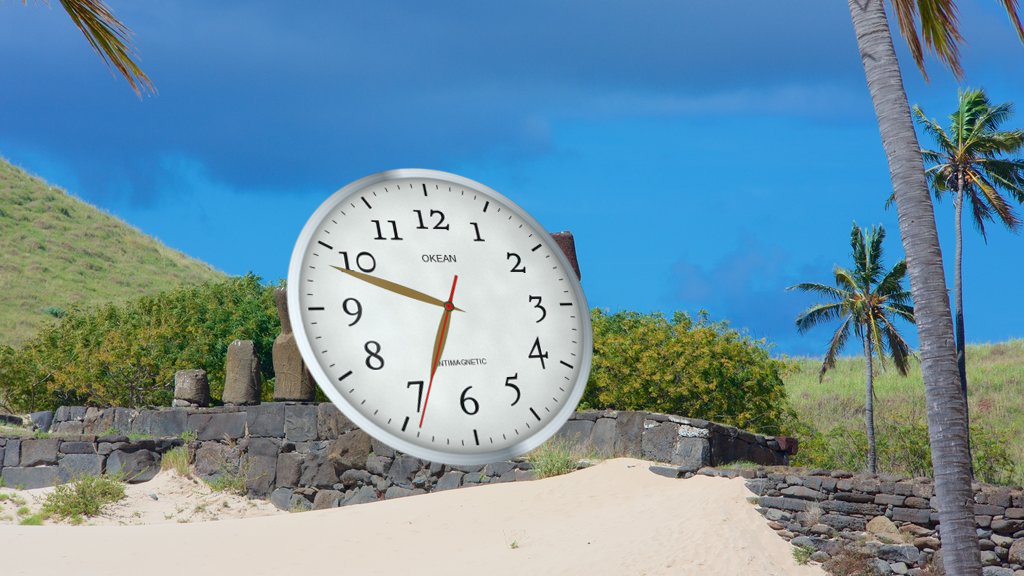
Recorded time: 6:48:34
